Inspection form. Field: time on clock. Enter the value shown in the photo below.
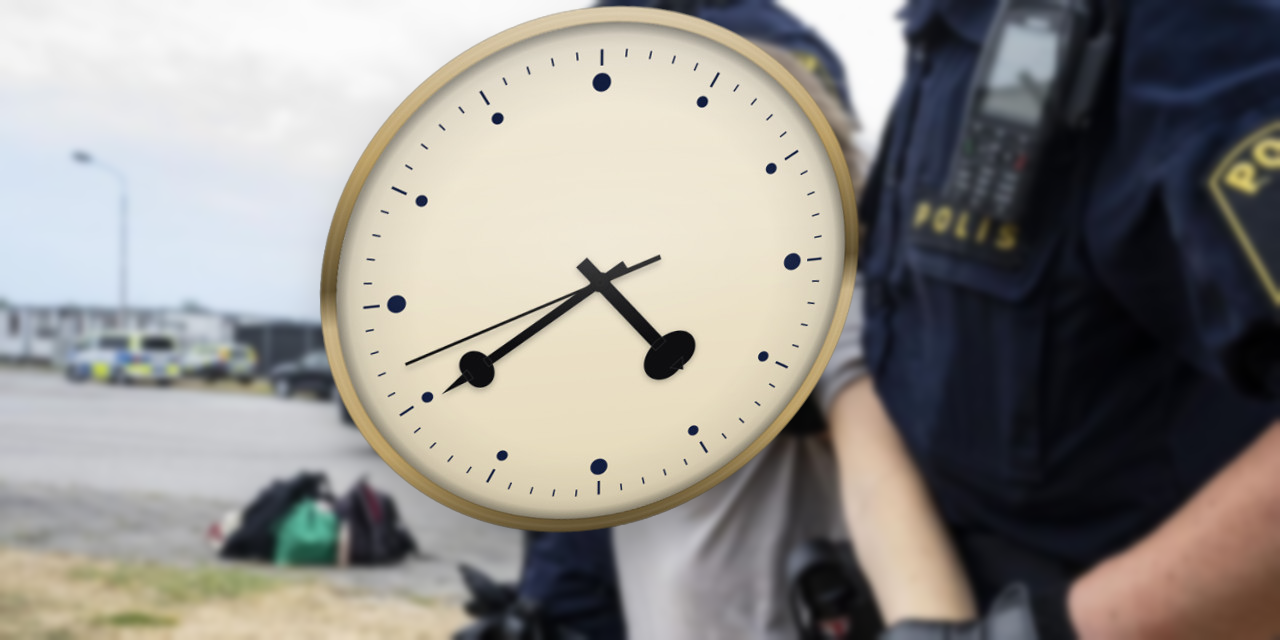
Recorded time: 4:39:42
